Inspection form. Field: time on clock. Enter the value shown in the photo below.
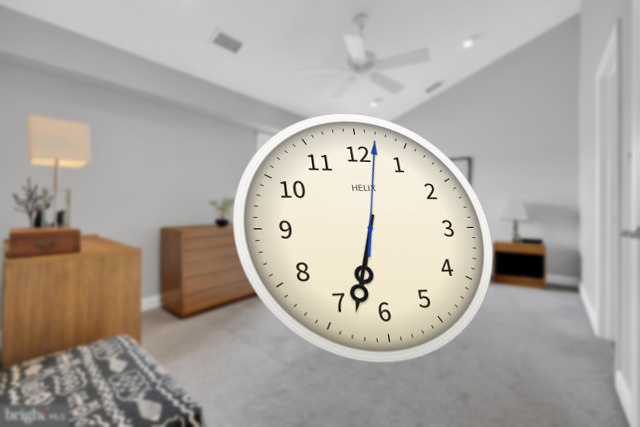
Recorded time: 6:33:02
